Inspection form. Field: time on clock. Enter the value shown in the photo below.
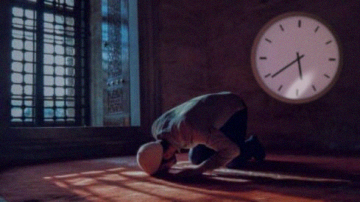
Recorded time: 5:39
